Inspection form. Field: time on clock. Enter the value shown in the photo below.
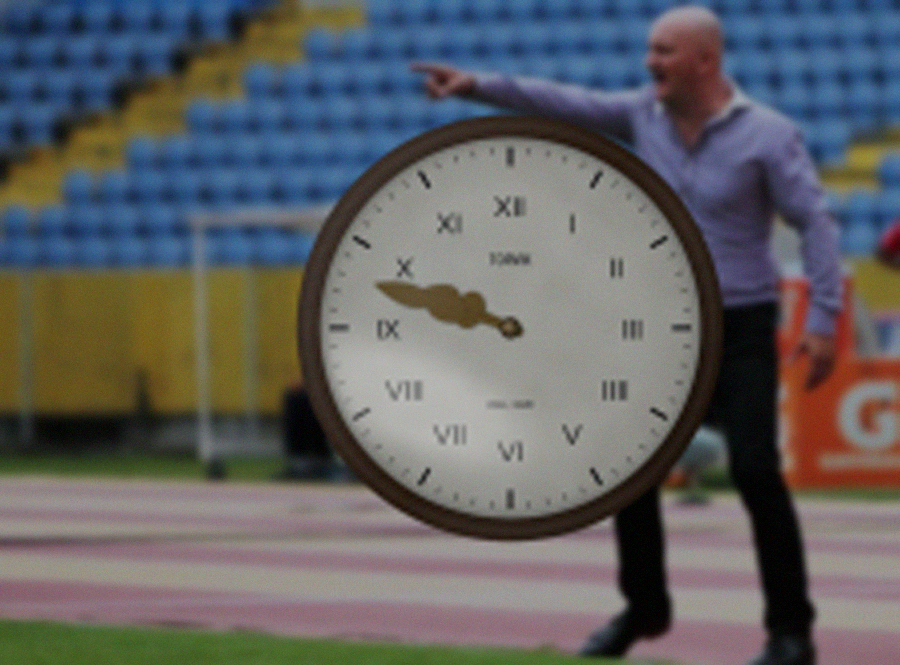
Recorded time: 9:48
